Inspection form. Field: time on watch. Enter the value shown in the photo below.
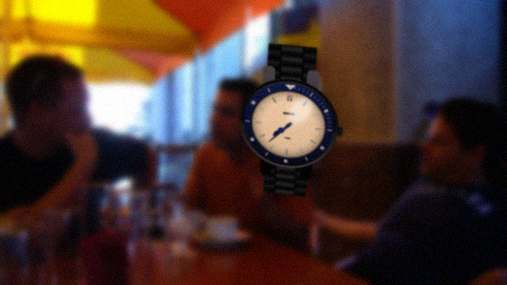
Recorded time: 7:37
